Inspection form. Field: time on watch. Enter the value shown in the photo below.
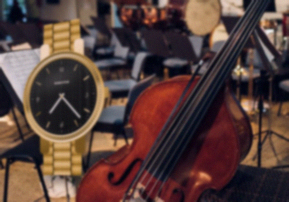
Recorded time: 7:23
